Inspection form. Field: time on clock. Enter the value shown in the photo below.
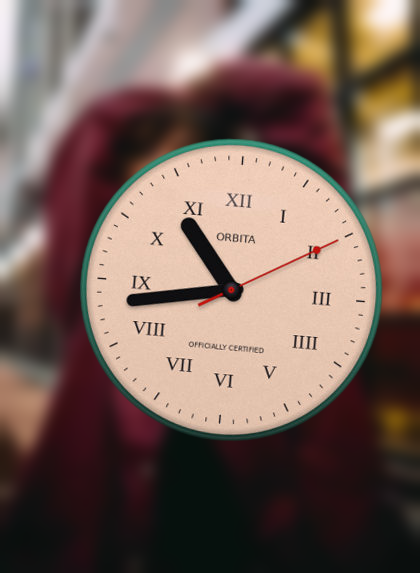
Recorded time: 10:43:10
